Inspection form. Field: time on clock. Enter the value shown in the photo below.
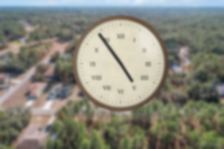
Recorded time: 4:54
